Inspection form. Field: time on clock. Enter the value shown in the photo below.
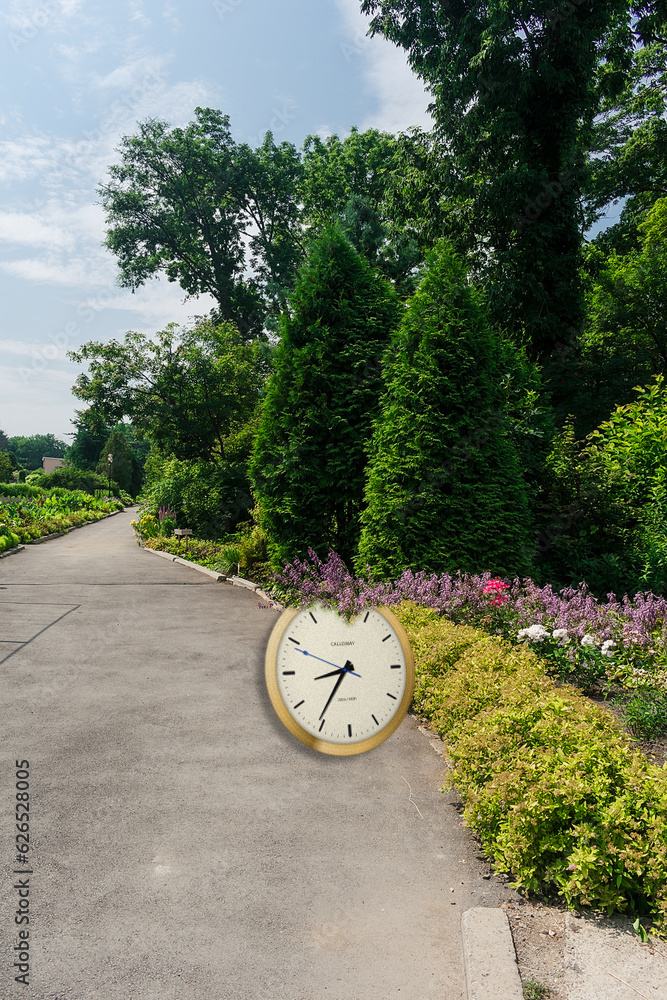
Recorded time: 8:35:49
